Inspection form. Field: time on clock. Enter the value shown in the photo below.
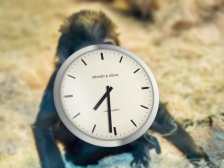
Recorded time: 7:31
